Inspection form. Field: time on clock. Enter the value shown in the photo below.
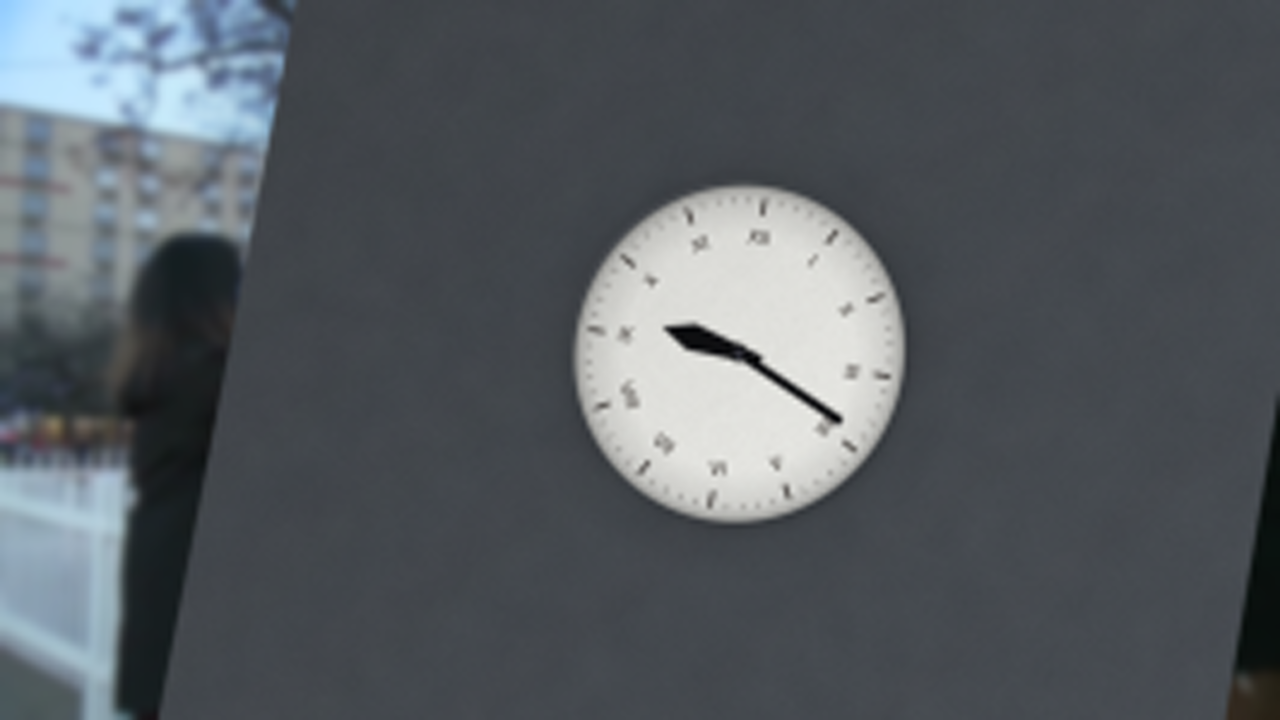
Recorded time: 9:19
